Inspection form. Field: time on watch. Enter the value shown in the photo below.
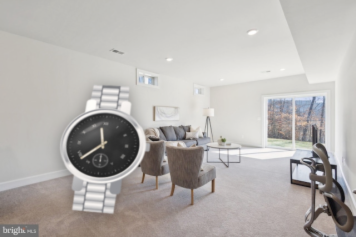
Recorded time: 11:38
